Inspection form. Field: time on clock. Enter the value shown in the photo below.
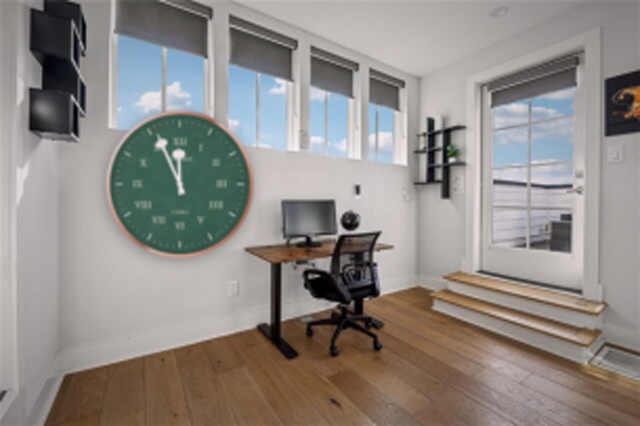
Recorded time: 11:56
